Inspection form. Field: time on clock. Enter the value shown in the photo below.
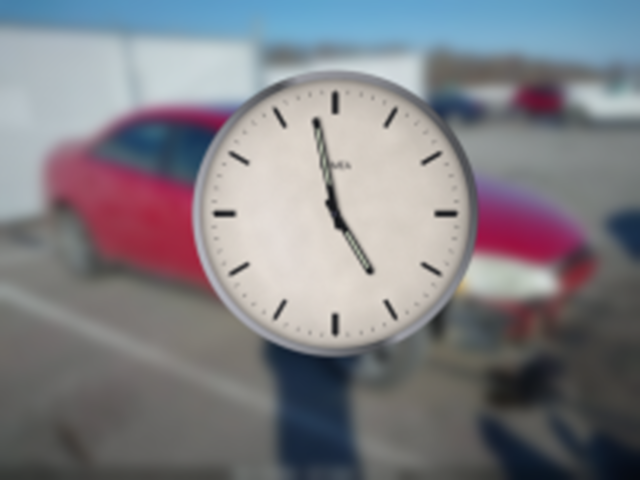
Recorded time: 4:58
